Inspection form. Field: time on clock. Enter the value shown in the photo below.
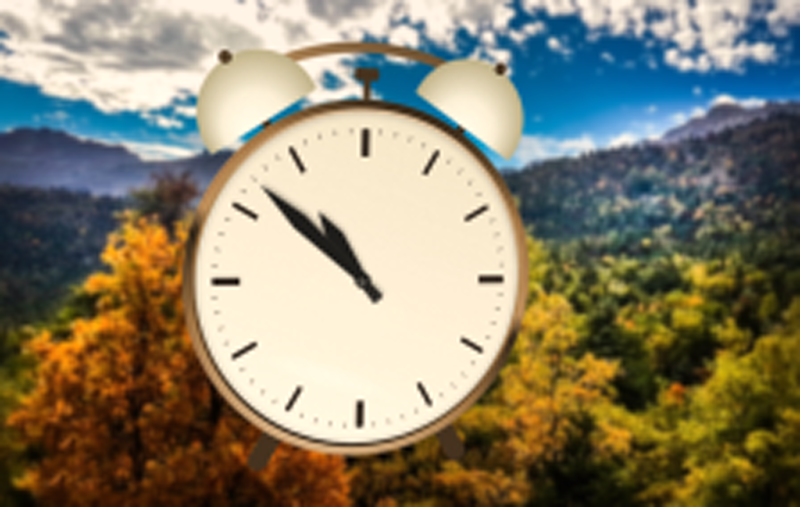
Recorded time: 10:52
